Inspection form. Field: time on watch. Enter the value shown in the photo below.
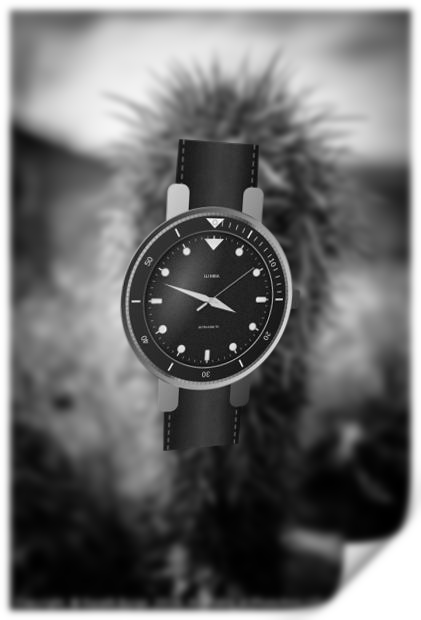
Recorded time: 3:48:09
